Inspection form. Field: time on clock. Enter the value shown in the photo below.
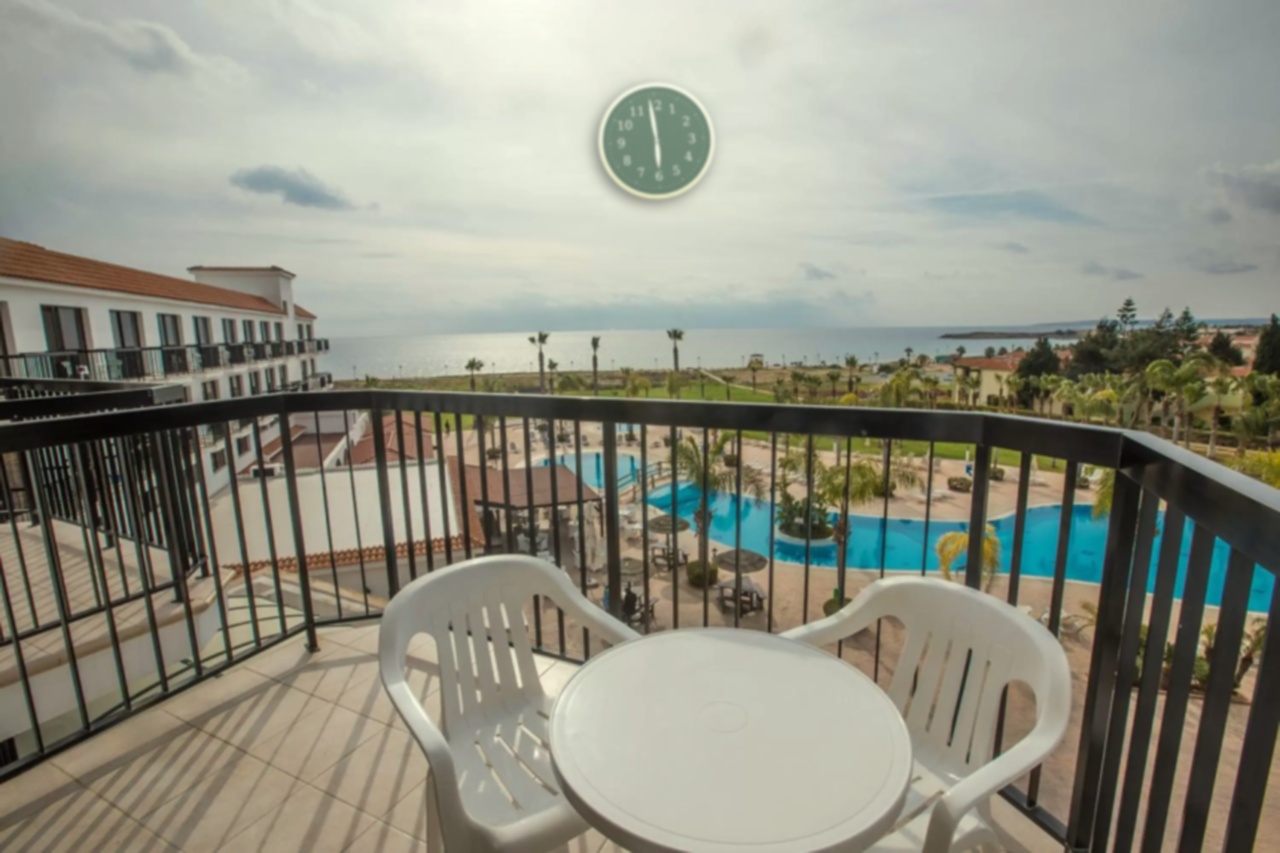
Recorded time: 5:59
